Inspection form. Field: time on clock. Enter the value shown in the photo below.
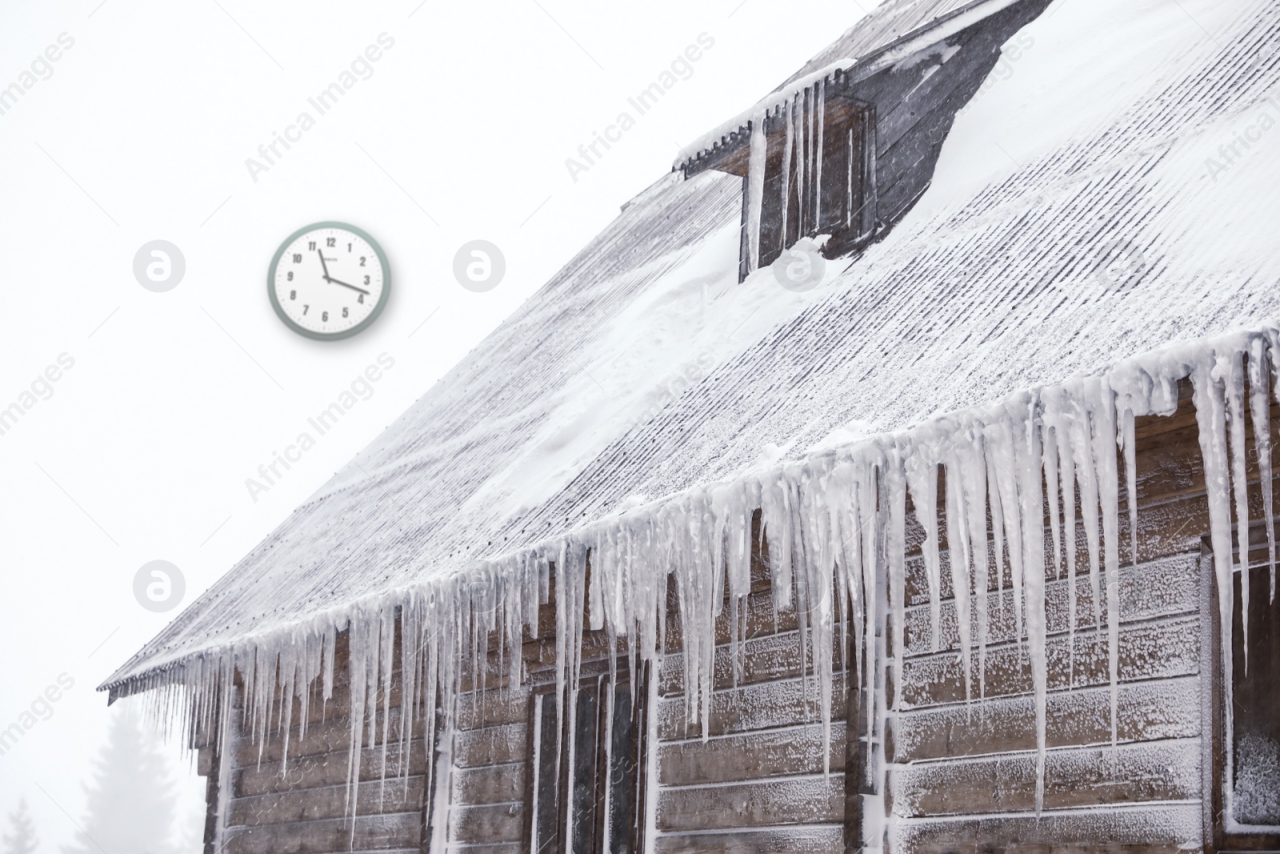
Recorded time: 11:18
